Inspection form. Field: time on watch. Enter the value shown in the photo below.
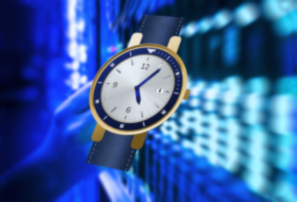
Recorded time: 5:06
